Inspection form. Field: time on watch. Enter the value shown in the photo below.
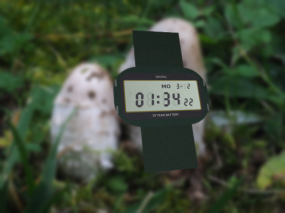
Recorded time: 1:34:22
